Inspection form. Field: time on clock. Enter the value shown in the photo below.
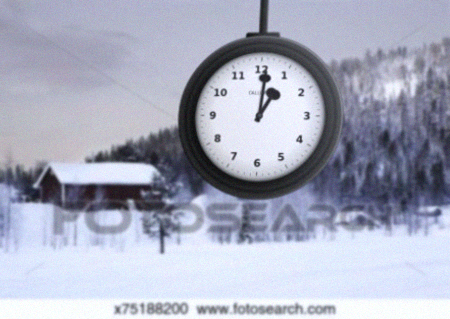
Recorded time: 1:01
